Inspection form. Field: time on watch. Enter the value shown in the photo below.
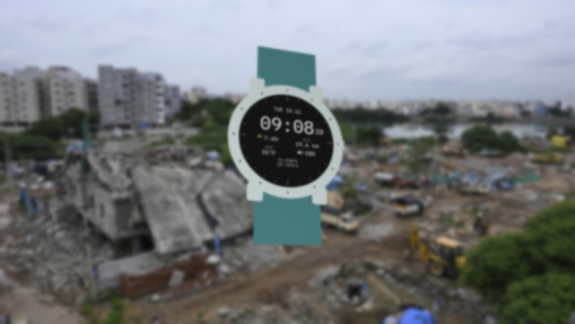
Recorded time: 9:08
